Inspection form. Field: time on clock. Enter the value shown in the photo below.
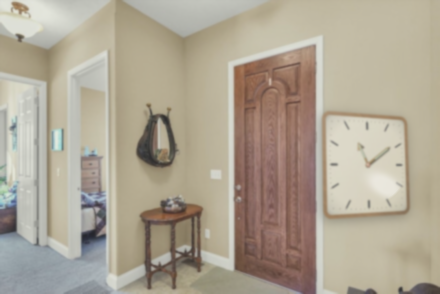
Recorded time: 11:09
